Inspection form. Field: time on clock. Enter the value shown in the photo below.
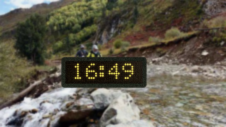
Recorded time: 16:49
